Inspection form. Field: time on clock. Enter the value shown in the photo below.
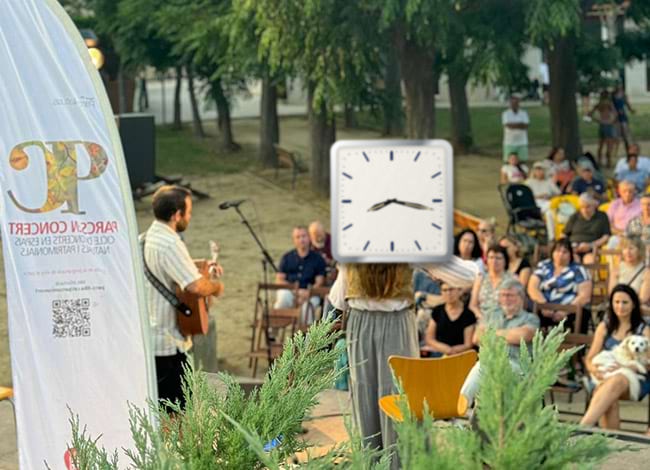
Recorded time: 8:17
